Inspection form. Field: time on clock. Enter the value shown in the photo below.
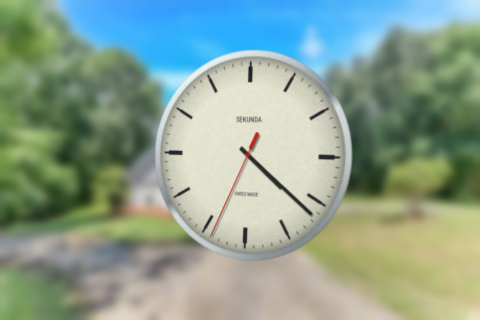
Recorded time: 4:21:34
